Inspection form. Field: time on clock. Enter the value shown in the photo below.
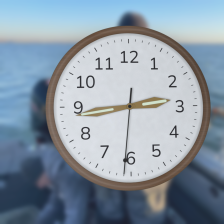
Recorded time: 2:43:31
